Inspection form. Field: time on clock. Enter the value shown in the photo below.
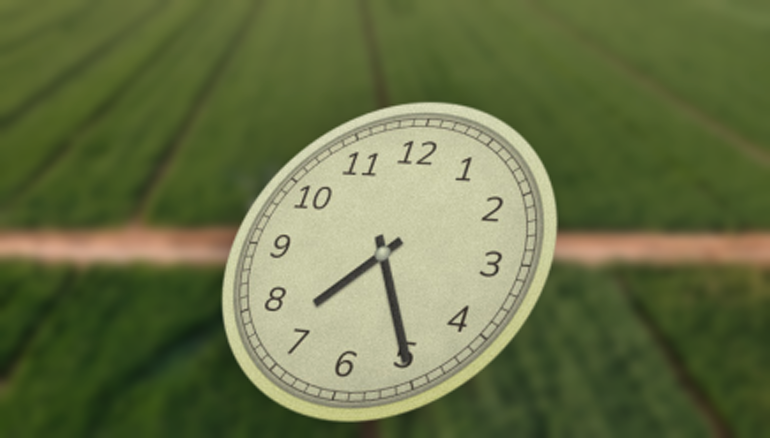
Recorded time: 7:25
